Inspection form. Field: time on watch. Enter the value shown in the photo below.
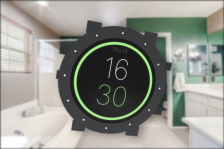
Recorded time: 16:30
